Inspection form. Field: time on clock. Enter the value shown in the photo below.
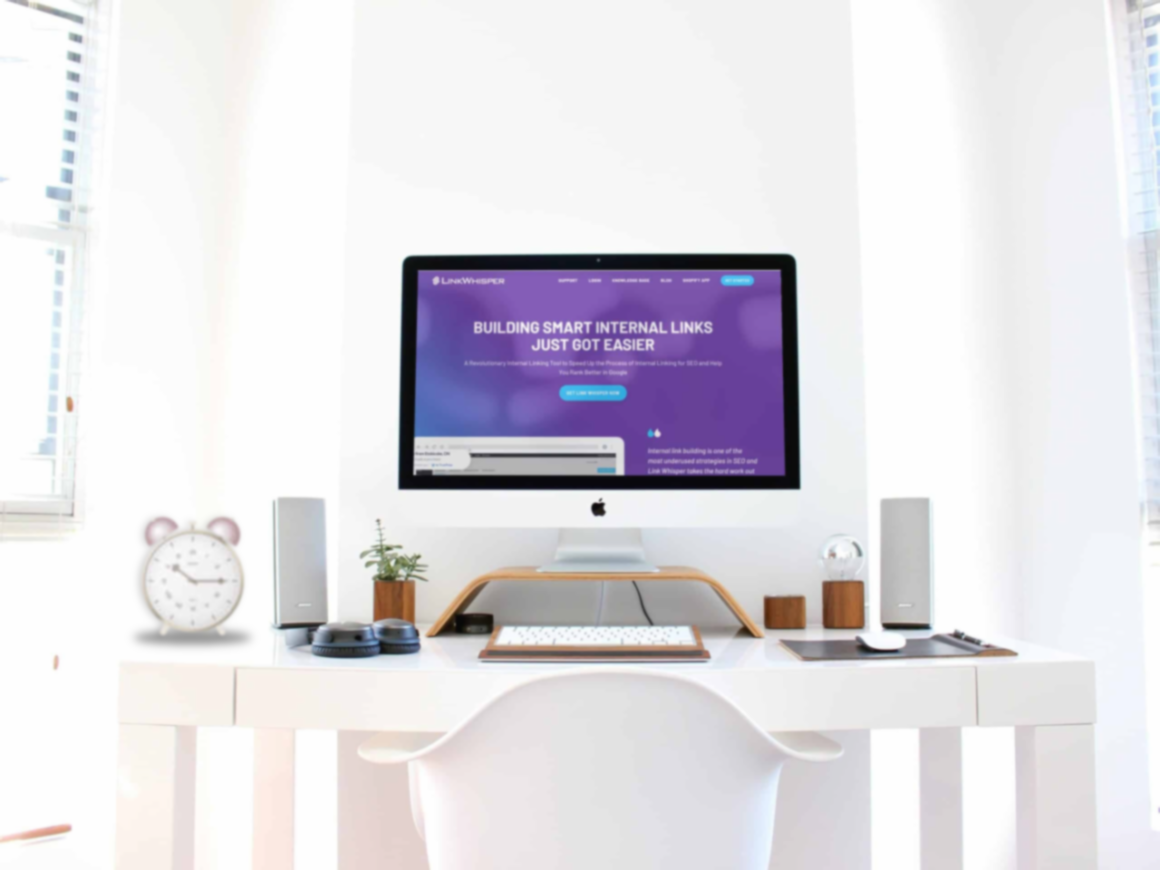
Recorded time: 10:15
